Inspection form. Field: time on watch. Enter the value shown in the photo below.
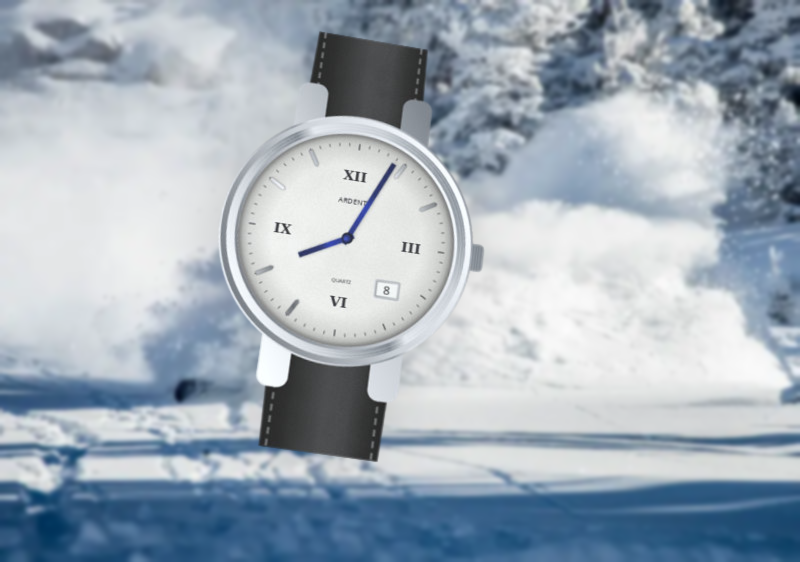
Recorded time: 8:04
